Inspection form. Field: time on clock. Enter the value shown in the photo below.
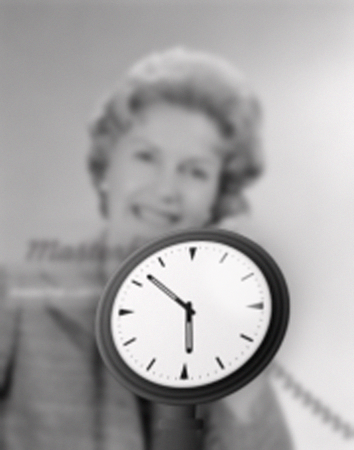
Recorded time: 5:52
